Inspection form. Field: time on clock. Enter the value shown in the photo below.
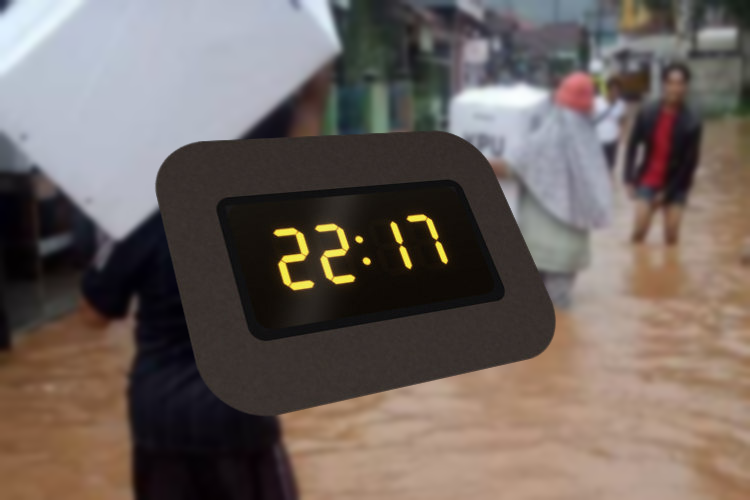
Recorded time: 22:17
